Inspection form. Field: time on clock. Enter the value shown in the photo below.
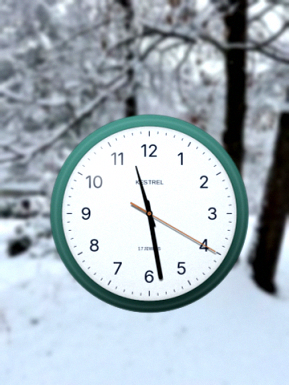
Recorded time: 11:28:20
